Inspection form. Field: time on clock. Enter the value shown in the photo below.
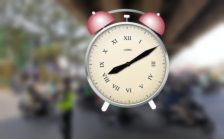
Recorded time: 8:10
